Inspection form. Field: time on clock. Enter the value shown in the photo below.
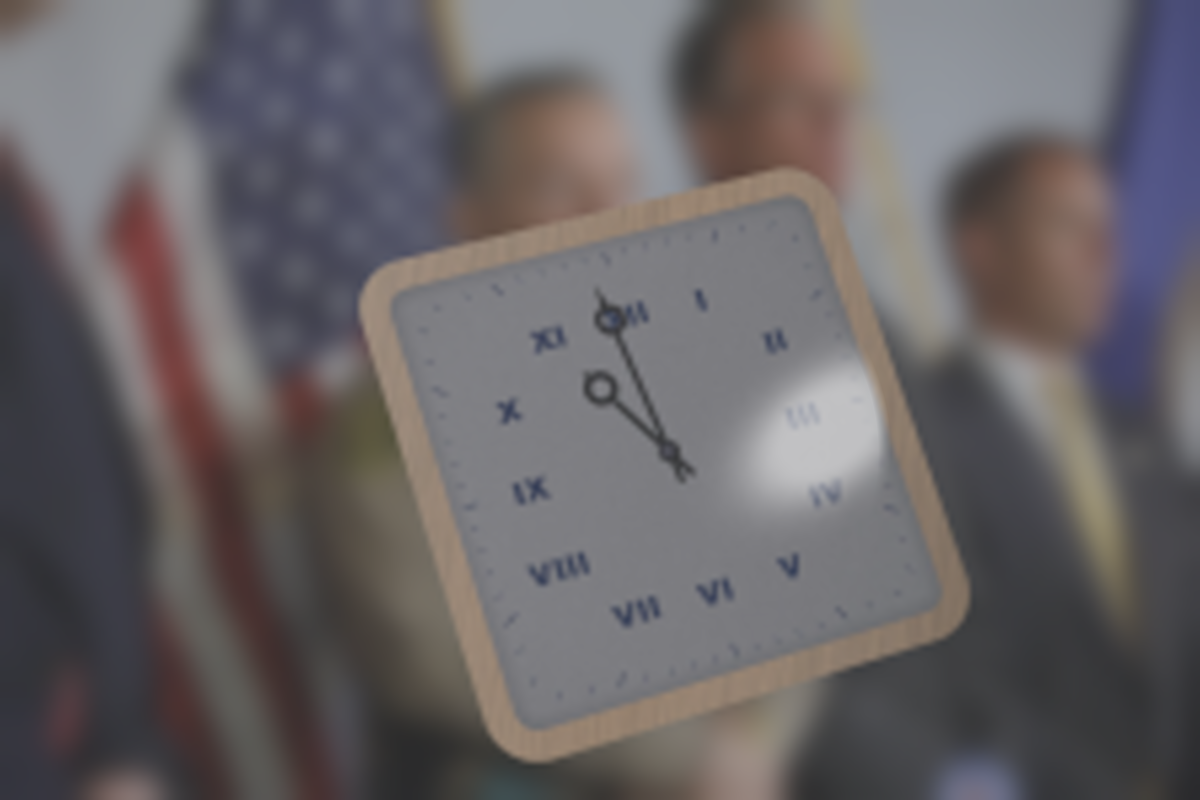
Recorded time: 10:59
